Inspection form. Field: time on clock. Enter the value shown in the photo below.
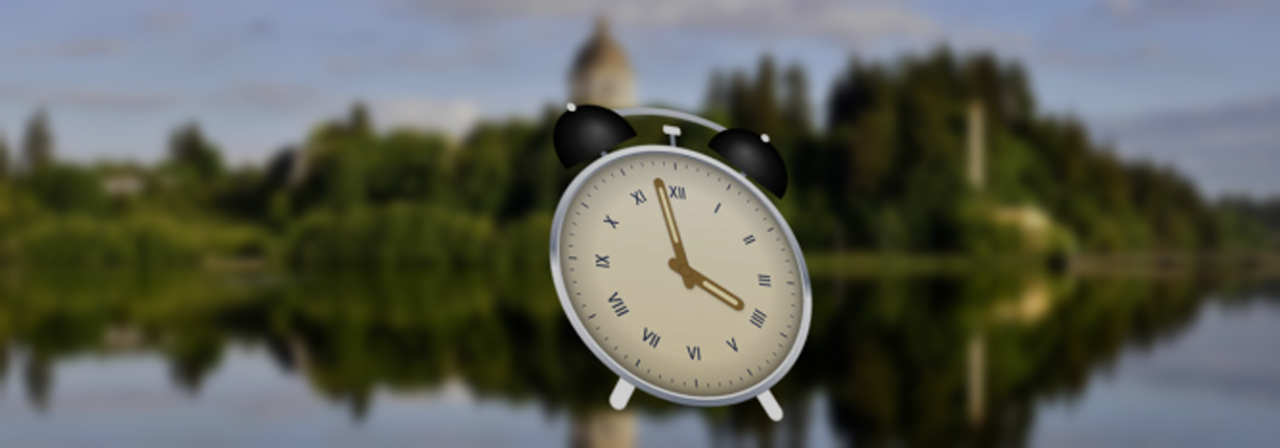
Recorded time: 3:58
